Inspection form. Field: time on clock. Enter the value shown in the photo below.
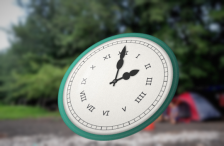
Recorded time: 2:00
